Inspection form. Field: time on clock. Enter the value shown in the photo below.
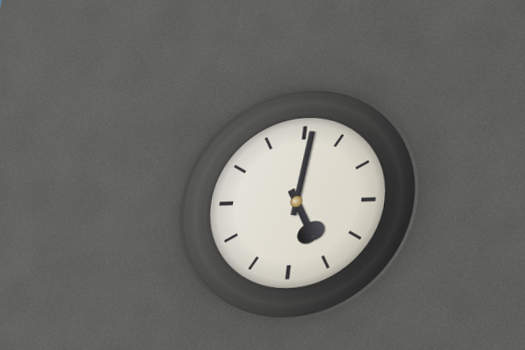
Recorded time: 5:01
